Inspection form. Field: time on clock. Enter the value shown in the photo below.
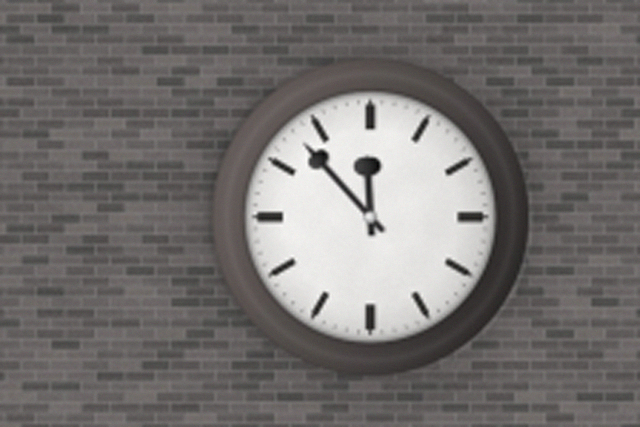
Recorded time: 11:53
